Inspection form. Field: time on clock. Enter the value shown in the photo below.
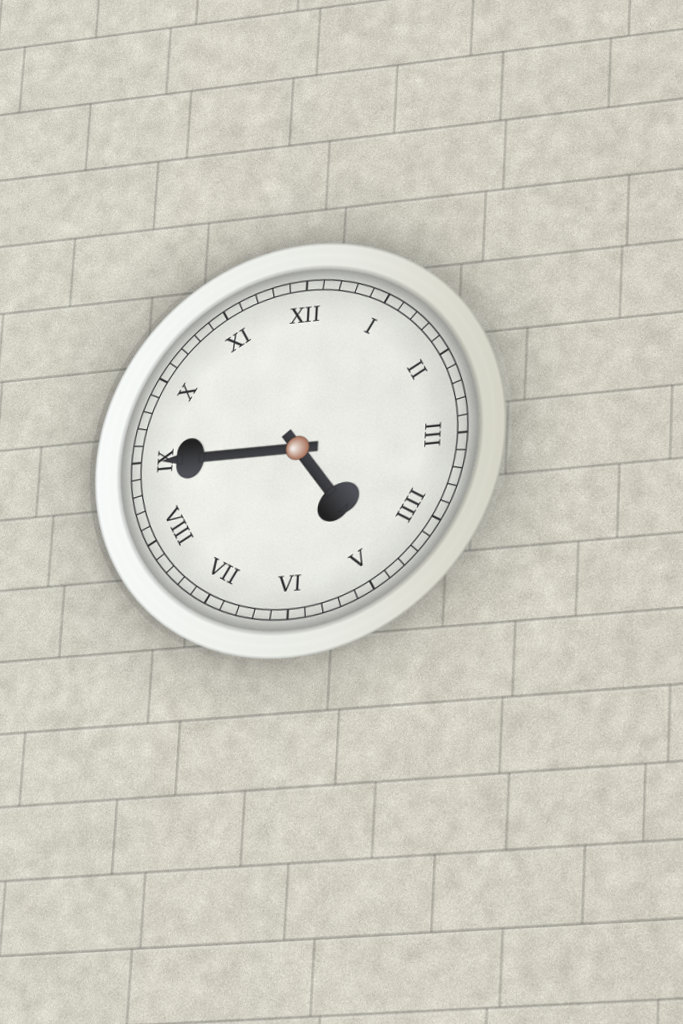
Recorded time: 4:45
